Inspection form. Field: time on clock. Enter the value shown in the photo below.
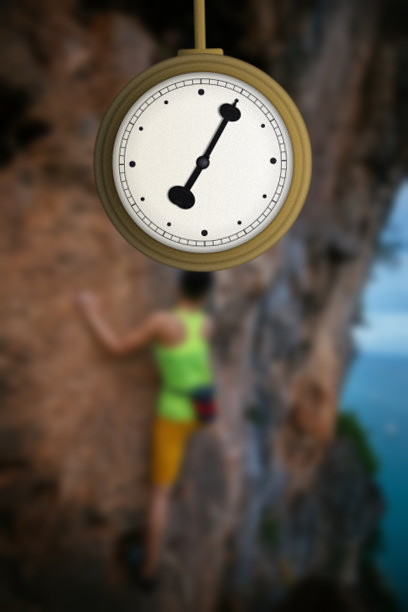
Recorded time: 7:05
